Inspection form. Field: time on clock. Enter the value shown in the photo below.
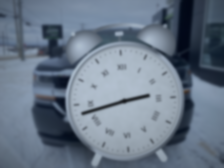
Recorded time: 2:43
